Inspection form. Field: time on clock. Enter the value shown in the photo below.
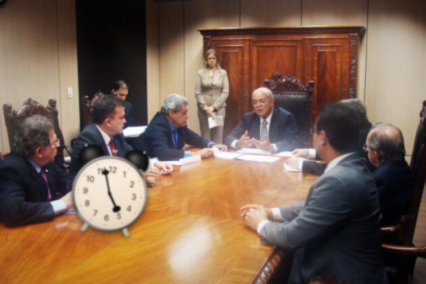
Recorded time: 4:57
